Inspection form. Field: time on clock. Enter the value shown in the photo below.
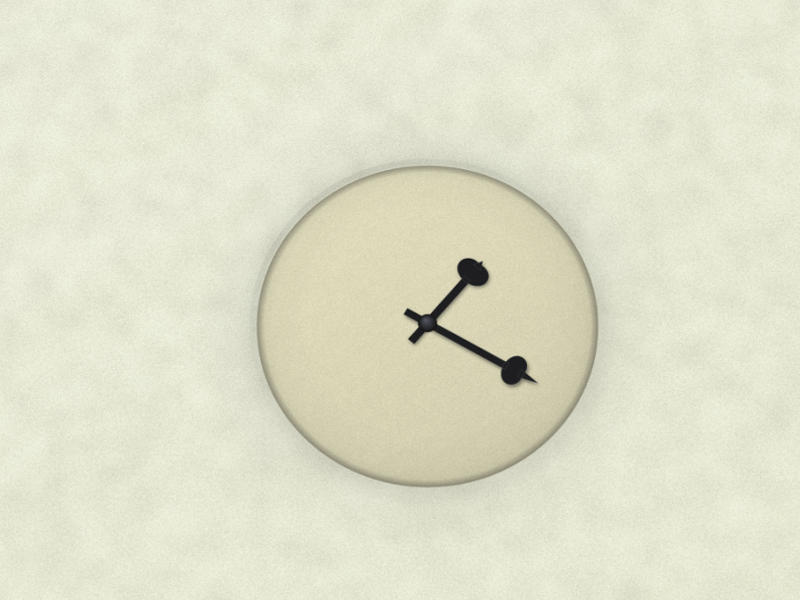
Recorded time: 1:20
